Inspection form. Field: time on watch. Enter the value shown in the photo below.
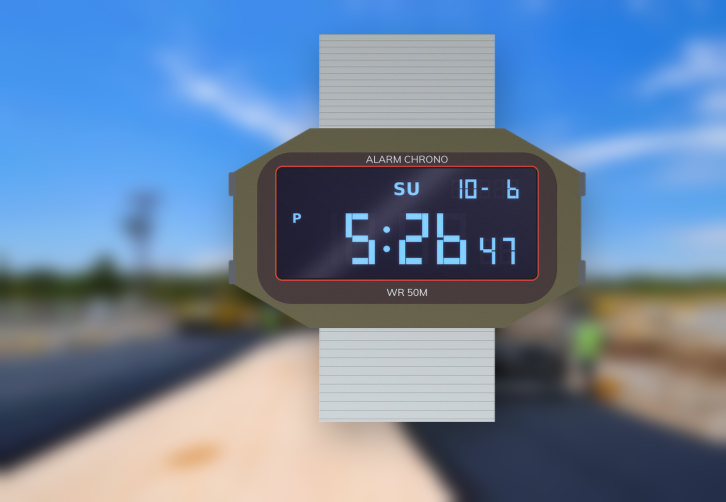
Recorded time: 5:26:47
